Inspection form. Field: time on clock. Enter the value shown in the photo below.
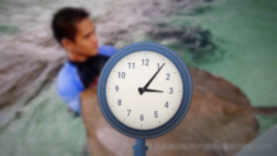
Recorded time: 3:06
